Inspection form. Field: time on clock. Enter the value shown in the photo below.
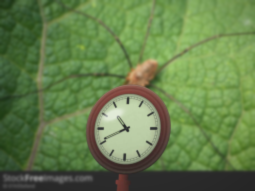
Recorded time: 10:41
